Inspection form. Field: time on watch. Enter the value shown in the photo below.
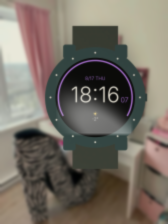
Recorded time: 18:16
